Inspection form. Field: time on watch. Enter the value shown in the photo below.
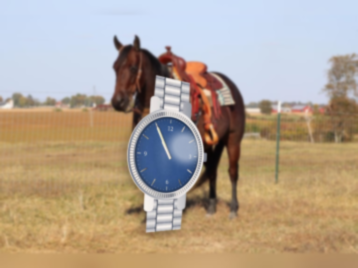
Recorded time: 10:55
